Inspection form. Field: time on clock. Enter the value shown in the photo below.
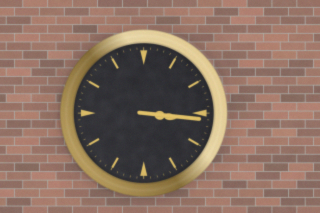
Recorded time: 3:16
